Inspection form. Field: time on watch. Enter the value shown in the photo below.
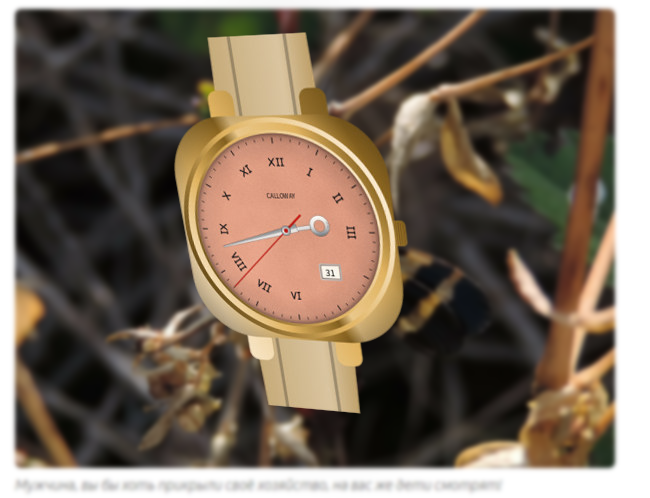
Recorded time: 2:42:38
